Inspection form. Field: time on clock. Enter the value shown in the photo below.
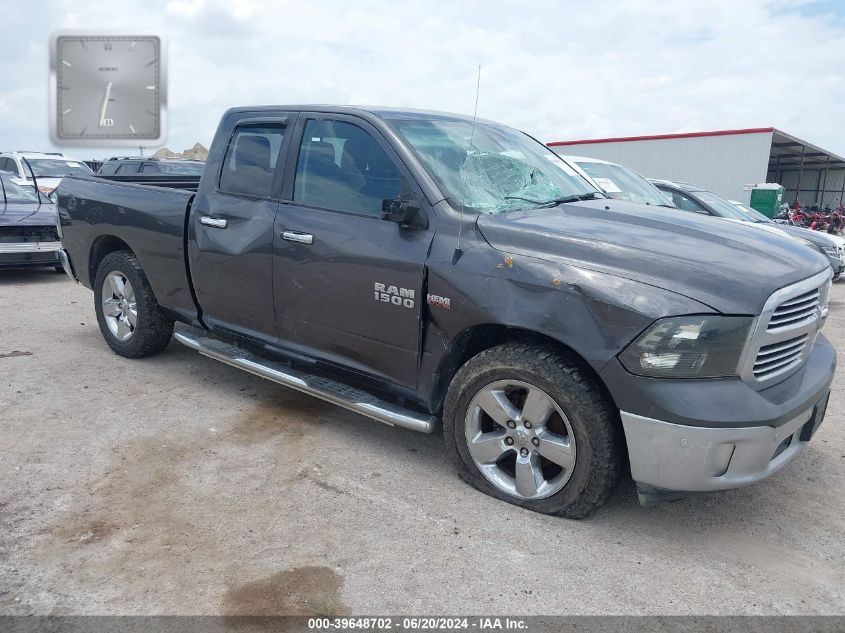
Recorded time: 6:32
